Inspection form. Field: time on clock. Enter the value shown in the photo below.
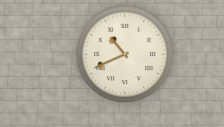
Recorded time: 10:41
